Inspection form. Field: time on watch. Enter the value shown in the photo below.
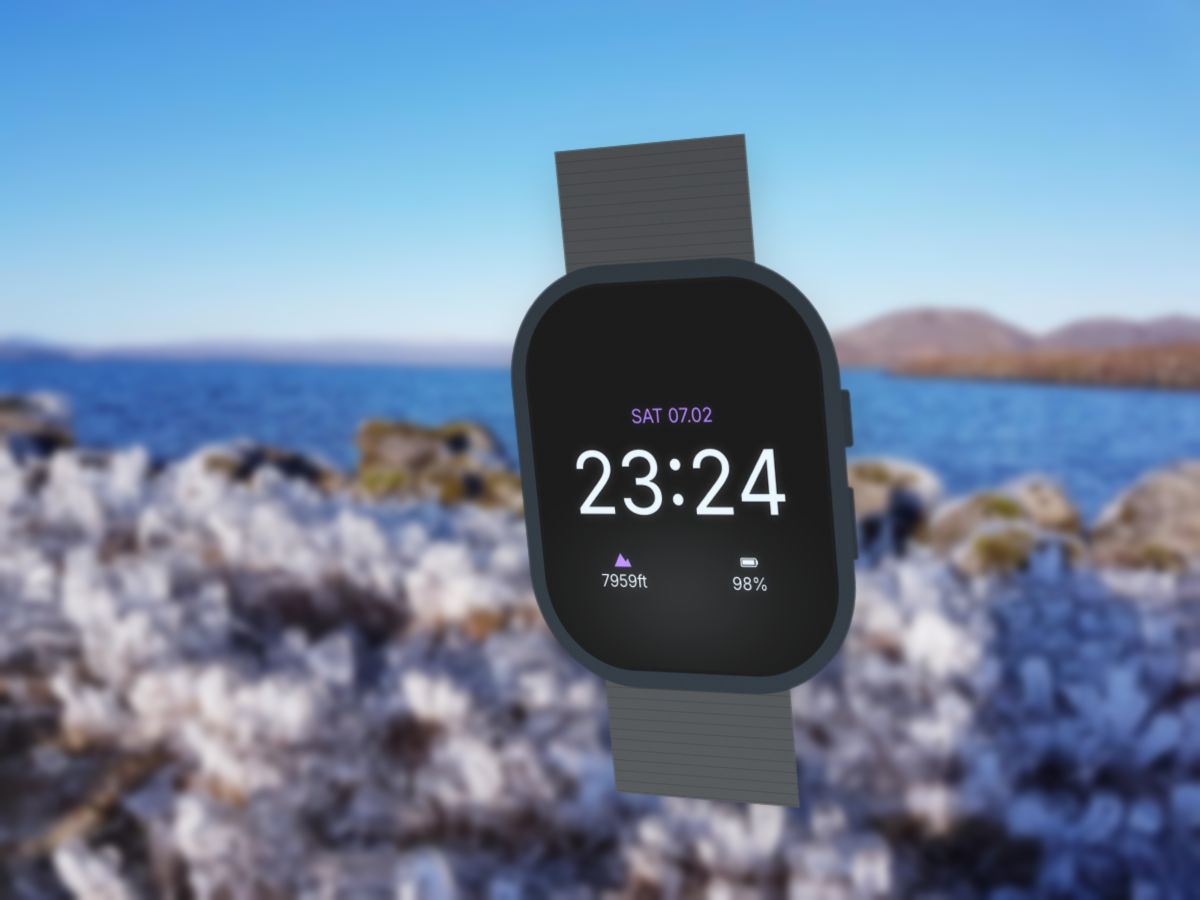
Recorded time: 23:24
